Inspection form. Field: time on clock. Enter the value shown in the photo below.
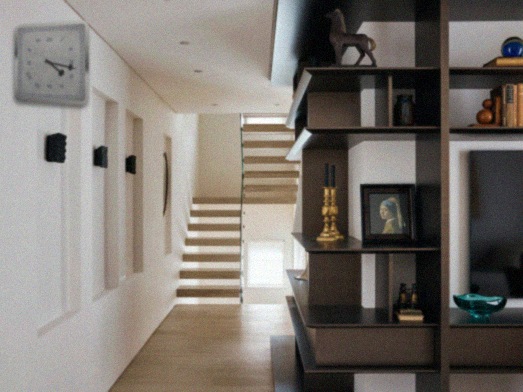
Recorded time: 4:17
